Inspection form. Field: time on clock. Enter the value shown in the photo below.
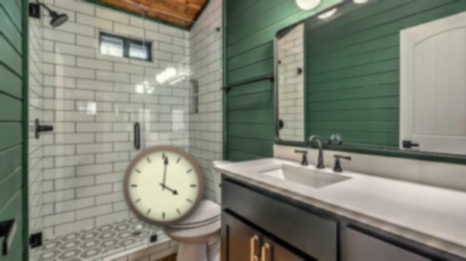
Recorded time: 4:01
